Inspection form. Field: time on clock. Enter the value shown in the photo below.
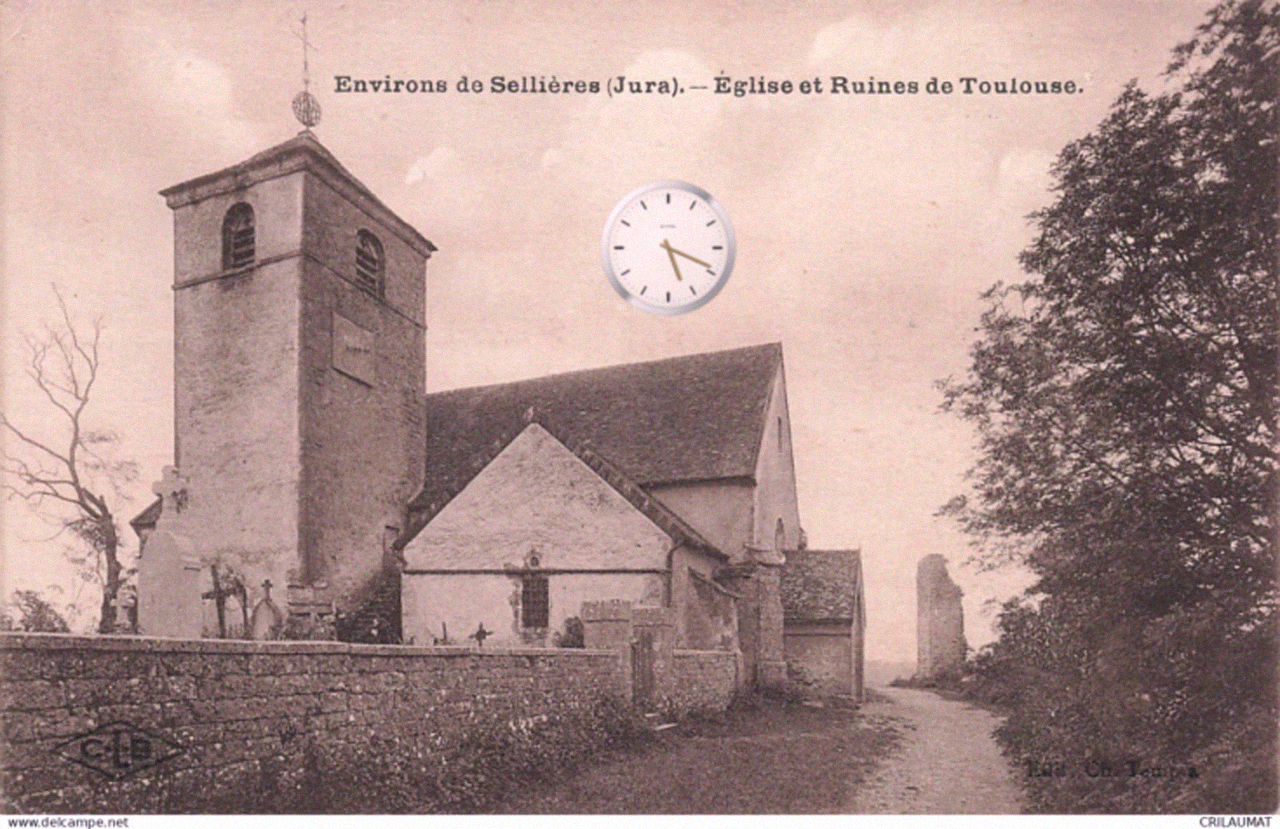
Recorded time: 5:19
